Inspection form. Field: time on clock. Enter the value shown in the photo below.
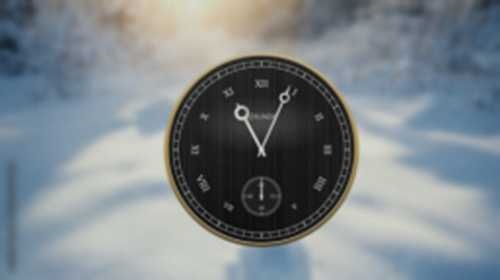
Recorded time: 11:04
